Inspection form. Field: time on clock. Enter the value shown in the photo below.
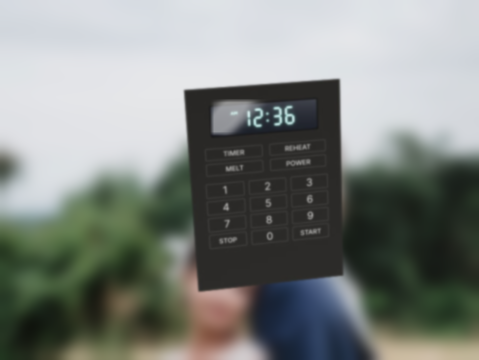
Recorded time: 12:36
